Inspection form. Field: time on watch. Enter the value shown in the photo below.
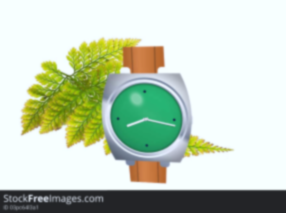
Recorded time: 8:17
